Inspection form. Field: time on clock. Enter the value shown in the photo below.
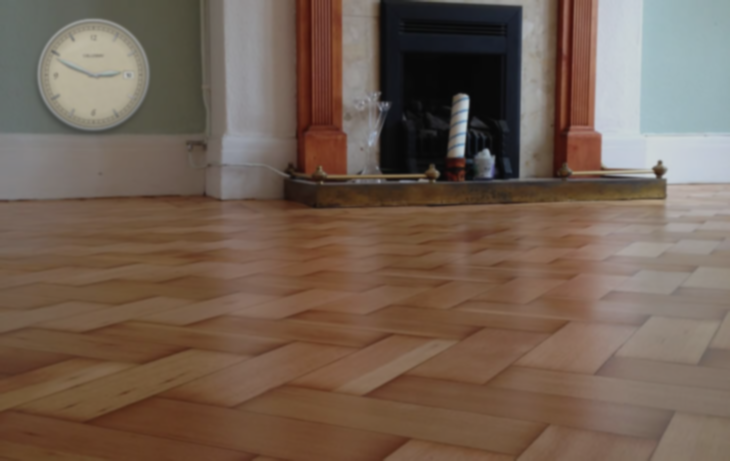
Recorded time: 2:49
